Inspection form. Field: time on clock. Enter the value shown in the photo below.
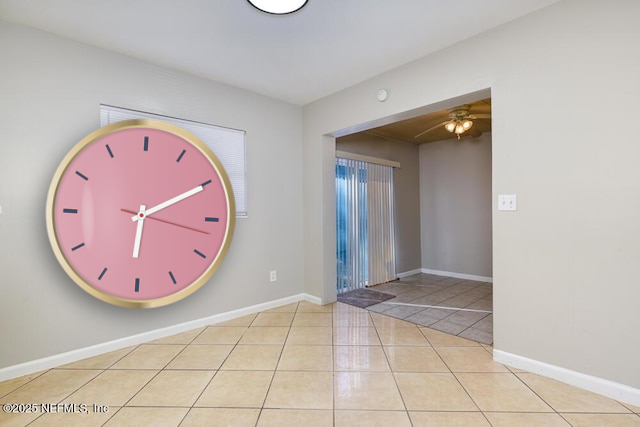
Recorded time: 6:10:17
